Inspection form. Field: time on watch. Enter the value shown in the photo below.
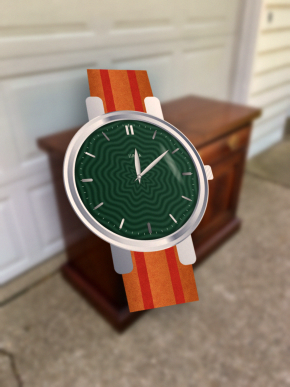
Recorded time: 12:09
